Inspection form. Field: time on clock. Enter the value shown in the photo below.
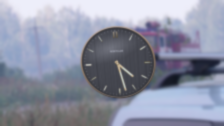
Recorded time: 4:28
